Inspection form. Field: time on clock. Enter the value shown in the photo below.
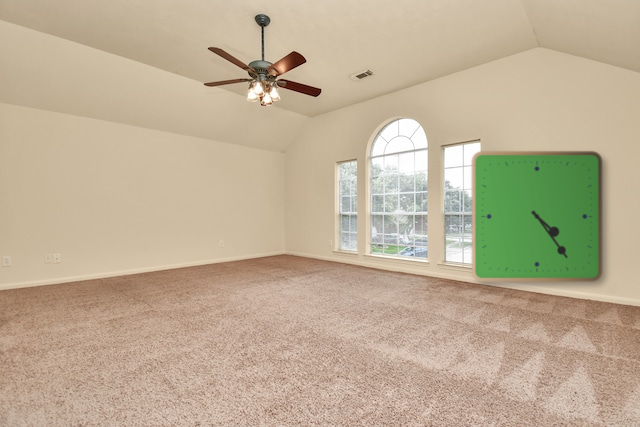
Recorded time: 4:24
